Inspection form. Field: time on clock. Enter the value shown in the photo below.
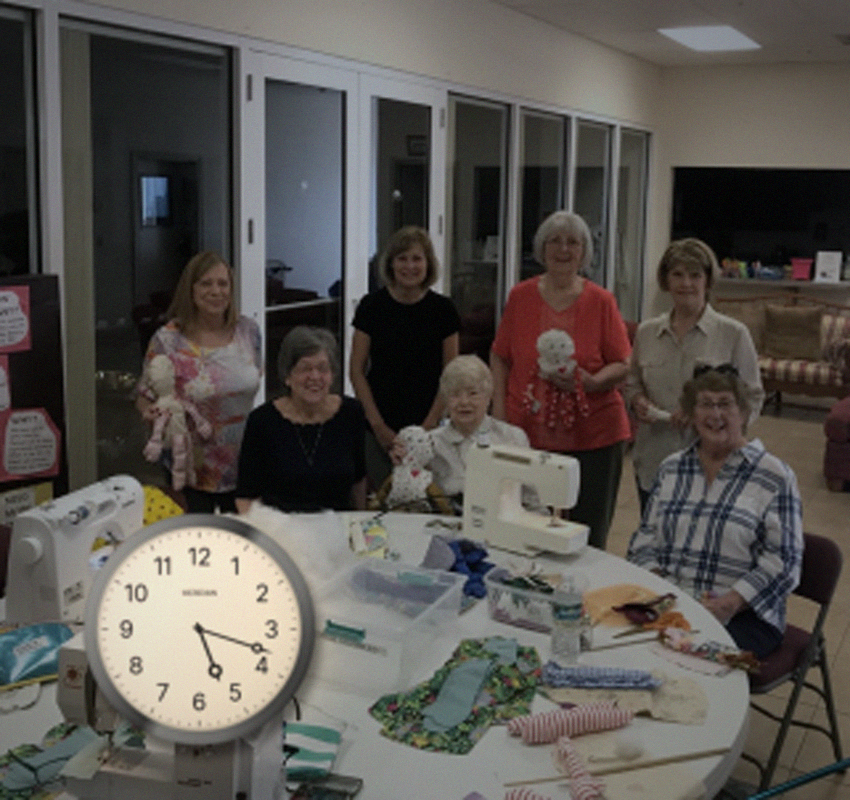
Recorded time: 5:18
